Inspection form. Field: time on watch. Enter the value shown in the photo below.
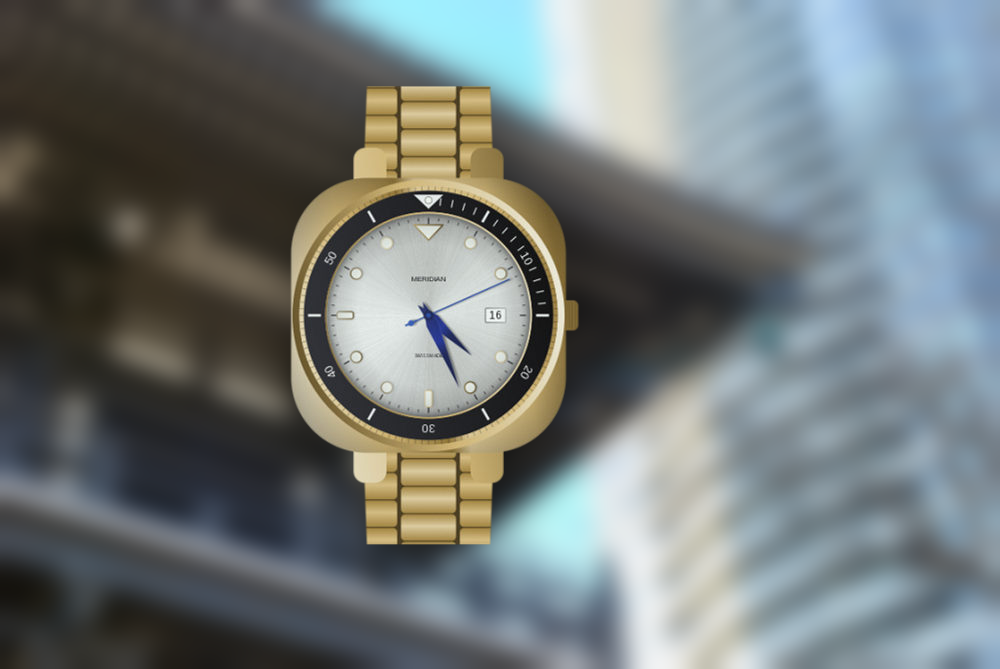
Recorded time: 4:26:11
